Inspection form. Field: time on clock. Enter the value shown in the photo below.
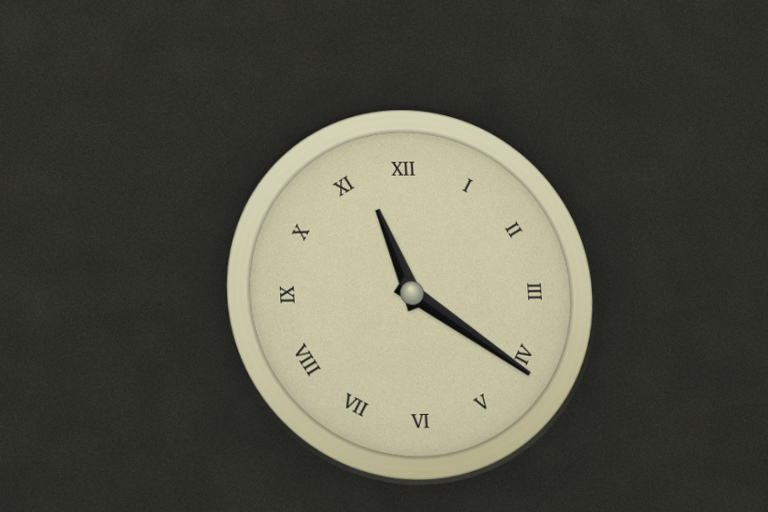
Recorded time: 11:21
